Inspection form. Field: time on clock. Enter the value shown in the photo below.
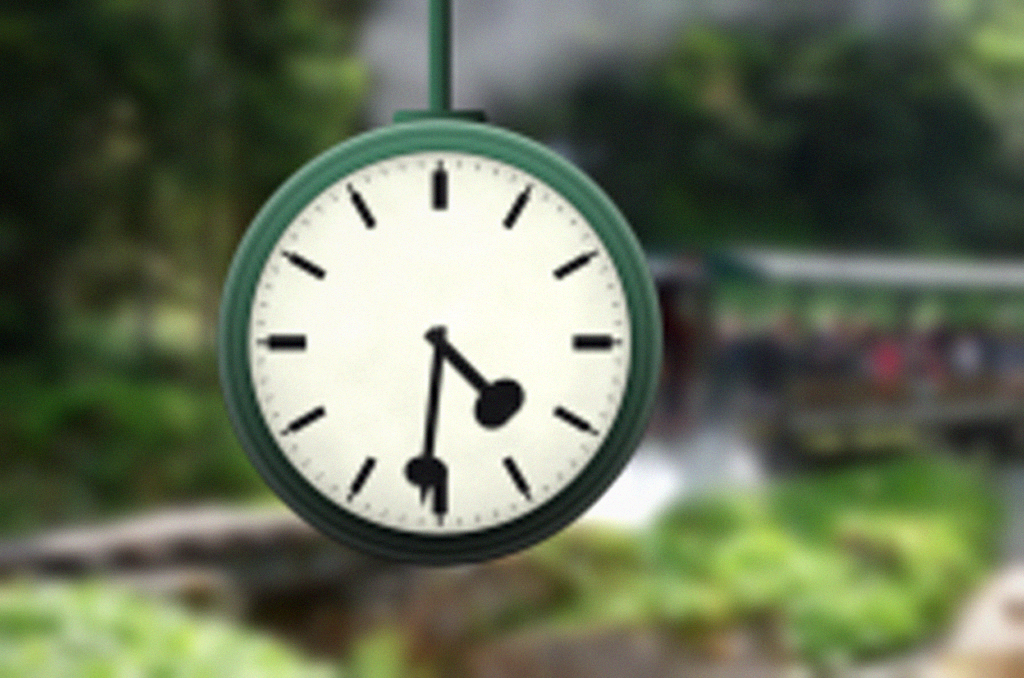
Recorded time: 4:31
